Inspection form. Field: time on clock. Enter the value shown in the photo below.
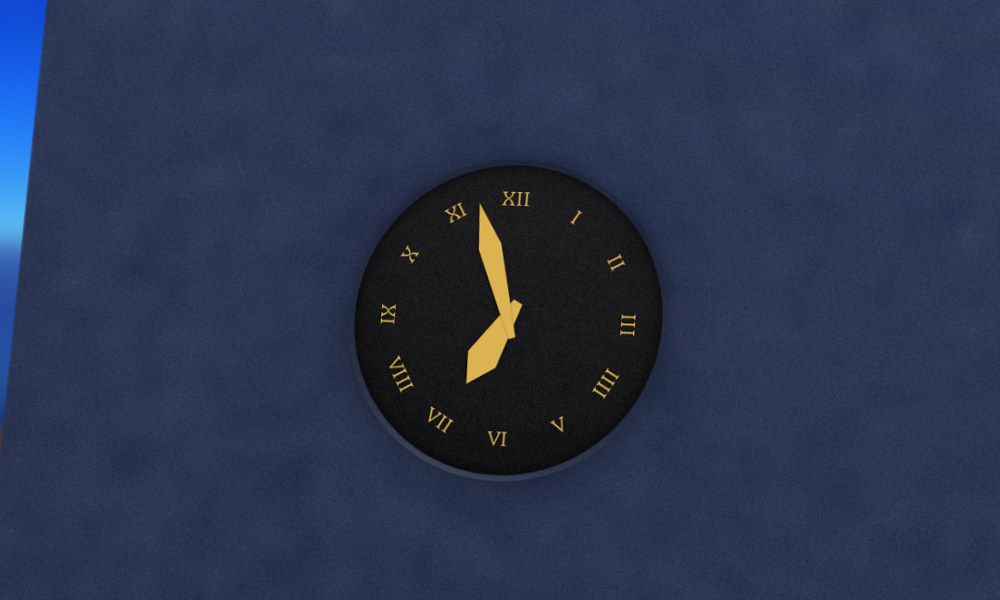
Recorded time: 6:57
